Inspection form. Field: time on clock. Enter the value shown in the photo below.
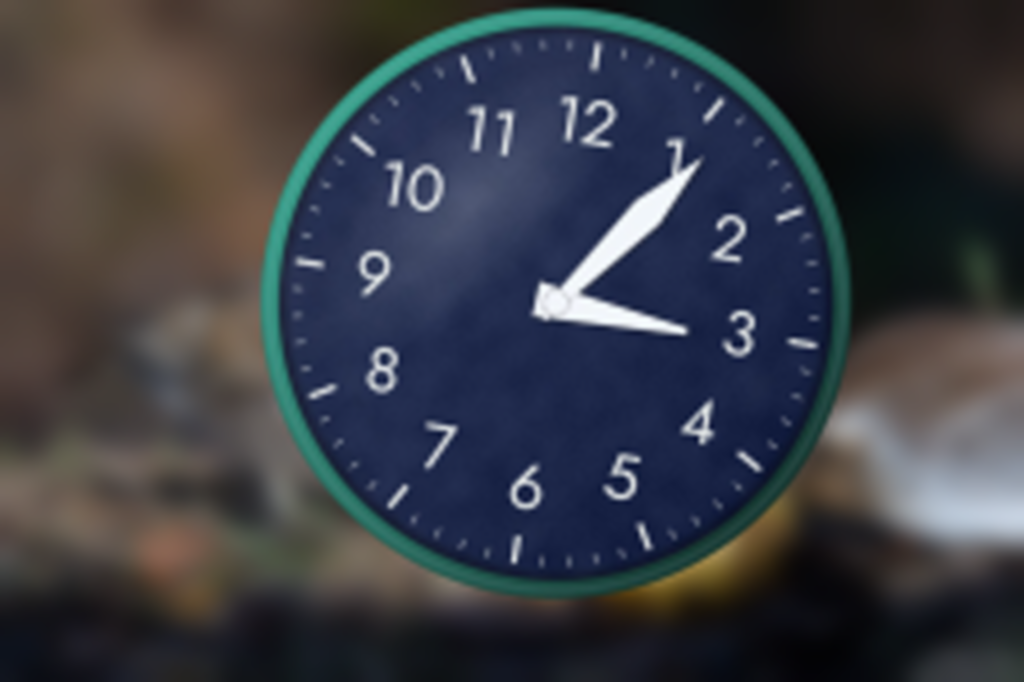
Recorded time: 3:06
